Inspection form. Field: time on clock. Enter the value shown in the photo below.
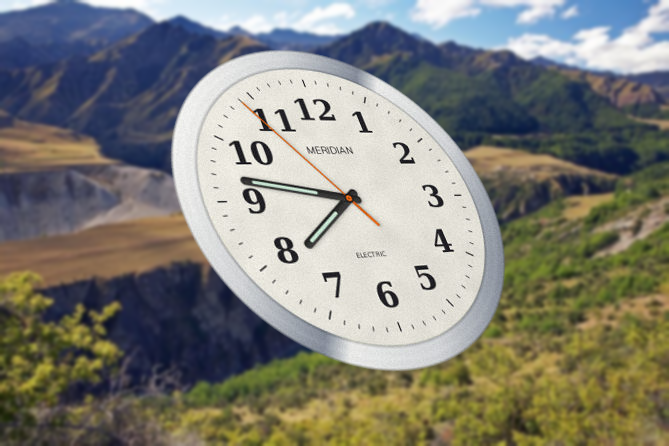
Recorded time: 7:46:54
